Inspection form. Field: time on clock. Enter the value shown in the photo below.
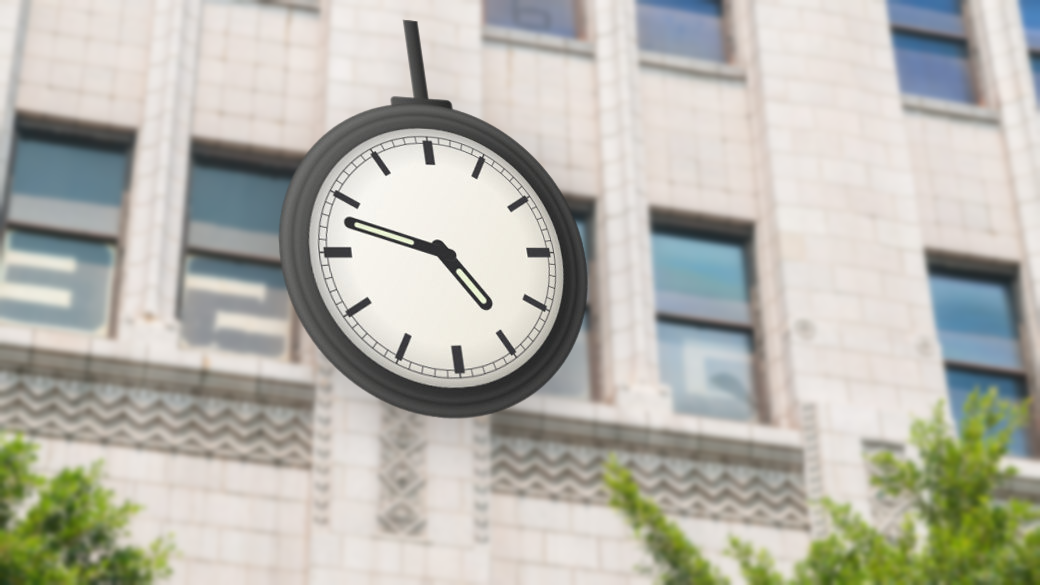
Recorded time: 4:48
